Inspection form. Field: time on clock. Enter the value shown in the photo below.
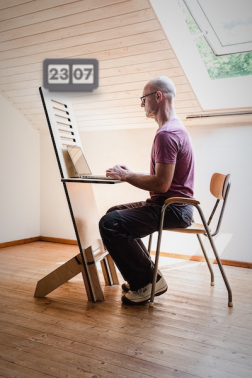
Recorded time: 23:07
